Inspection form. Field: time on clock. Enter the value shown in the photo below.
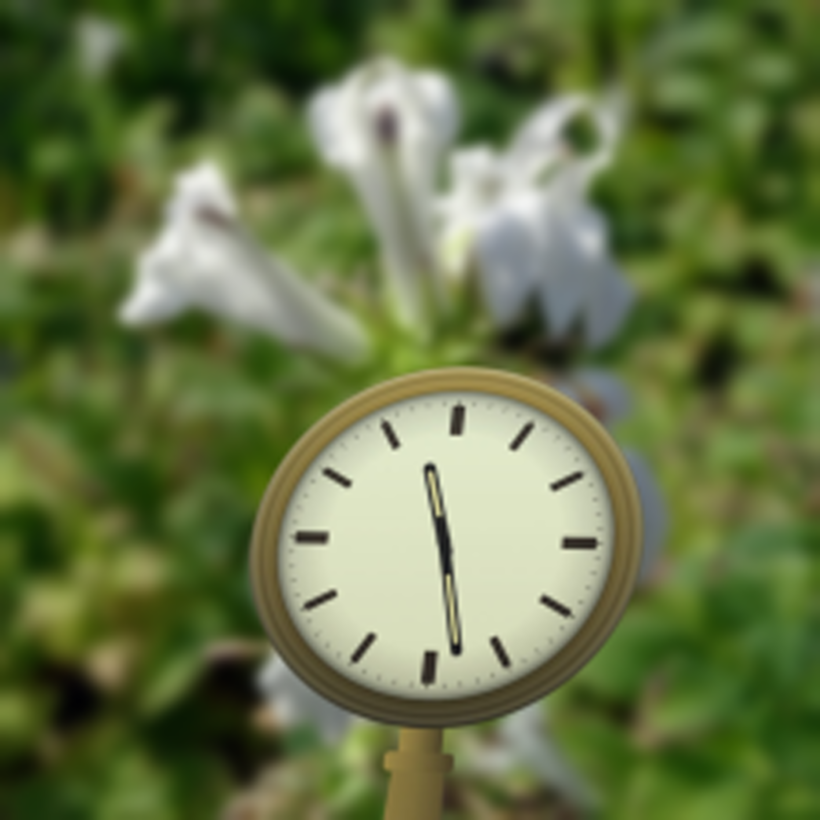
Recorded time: 11:28
